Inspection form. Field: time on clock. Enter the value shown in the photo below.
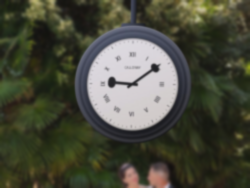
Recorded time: 9:09
